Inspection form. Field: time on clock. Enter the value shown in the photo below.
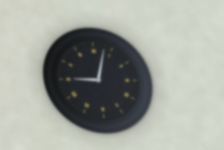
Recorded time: 9:03
